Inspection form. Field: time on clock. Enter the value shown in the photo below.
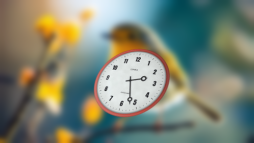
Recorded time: 2:27
